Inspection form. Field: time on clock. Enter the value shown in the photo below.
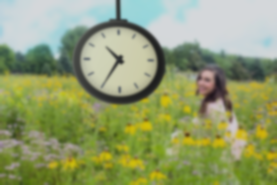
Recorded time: 10:35
